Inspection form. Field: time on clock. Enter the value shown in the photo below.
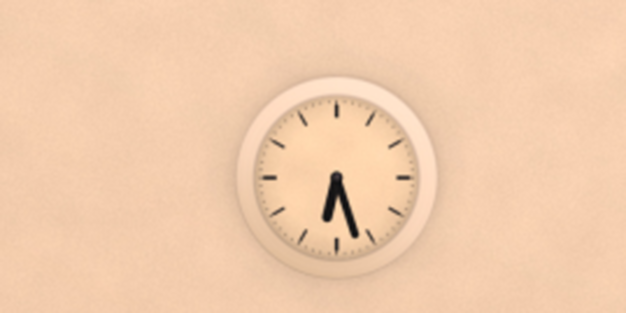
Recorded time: 6:27
